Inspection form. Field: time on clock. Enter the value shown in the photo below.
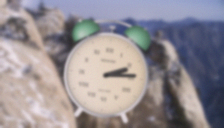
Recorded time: 2:14
